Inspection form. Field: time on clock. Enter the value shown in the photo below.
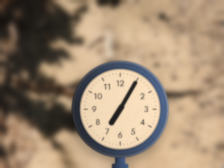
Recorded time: 7:05
